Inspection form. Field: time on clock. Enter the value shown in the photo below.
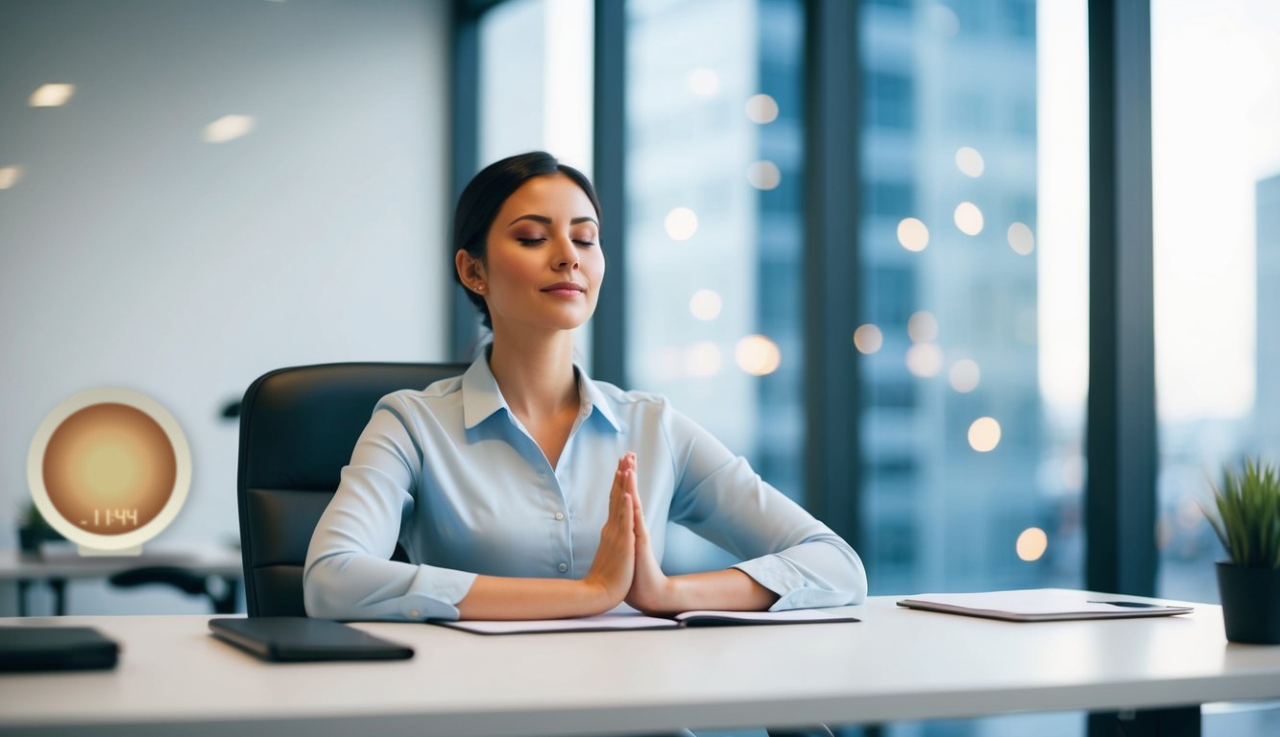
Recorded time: 11:44
